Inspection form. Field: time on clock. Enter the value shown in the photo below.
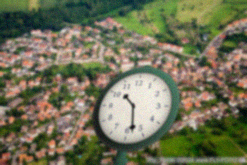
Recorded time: 10:28
